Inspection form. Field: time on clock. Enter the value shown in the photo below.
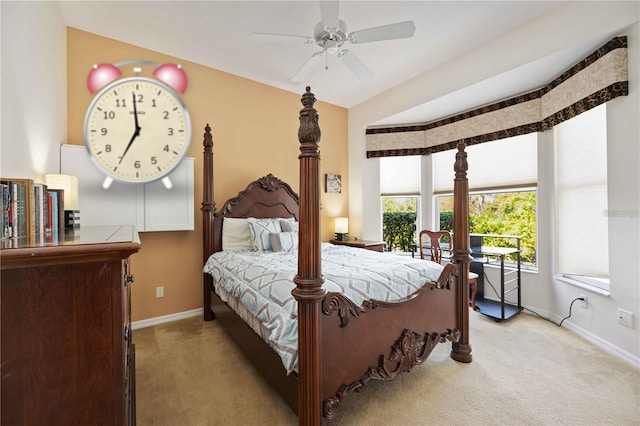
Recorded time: 6:59
